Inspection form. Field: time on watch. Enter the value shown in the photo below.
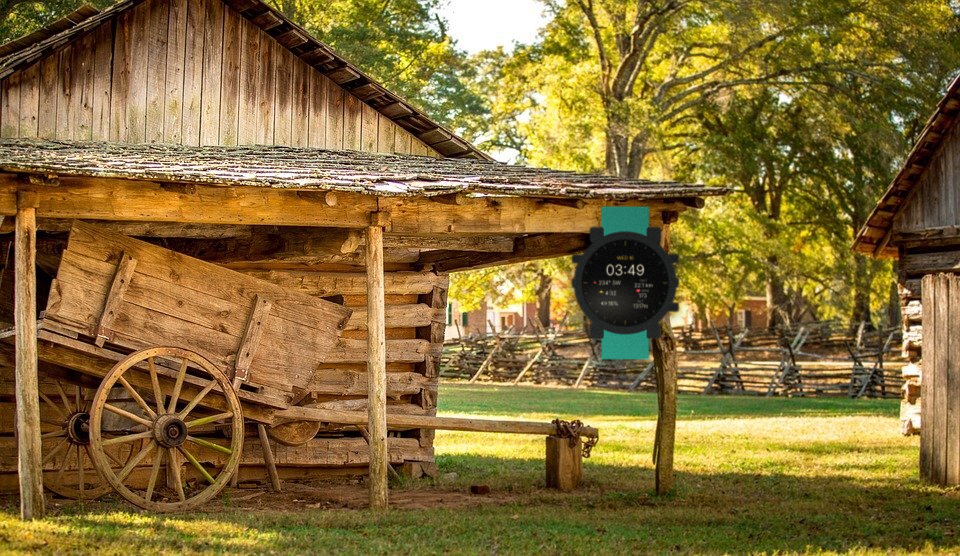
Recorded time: 3:49
